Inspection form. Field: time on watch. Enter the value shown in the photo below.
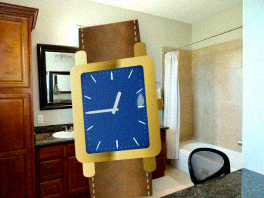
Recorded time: 12:45
